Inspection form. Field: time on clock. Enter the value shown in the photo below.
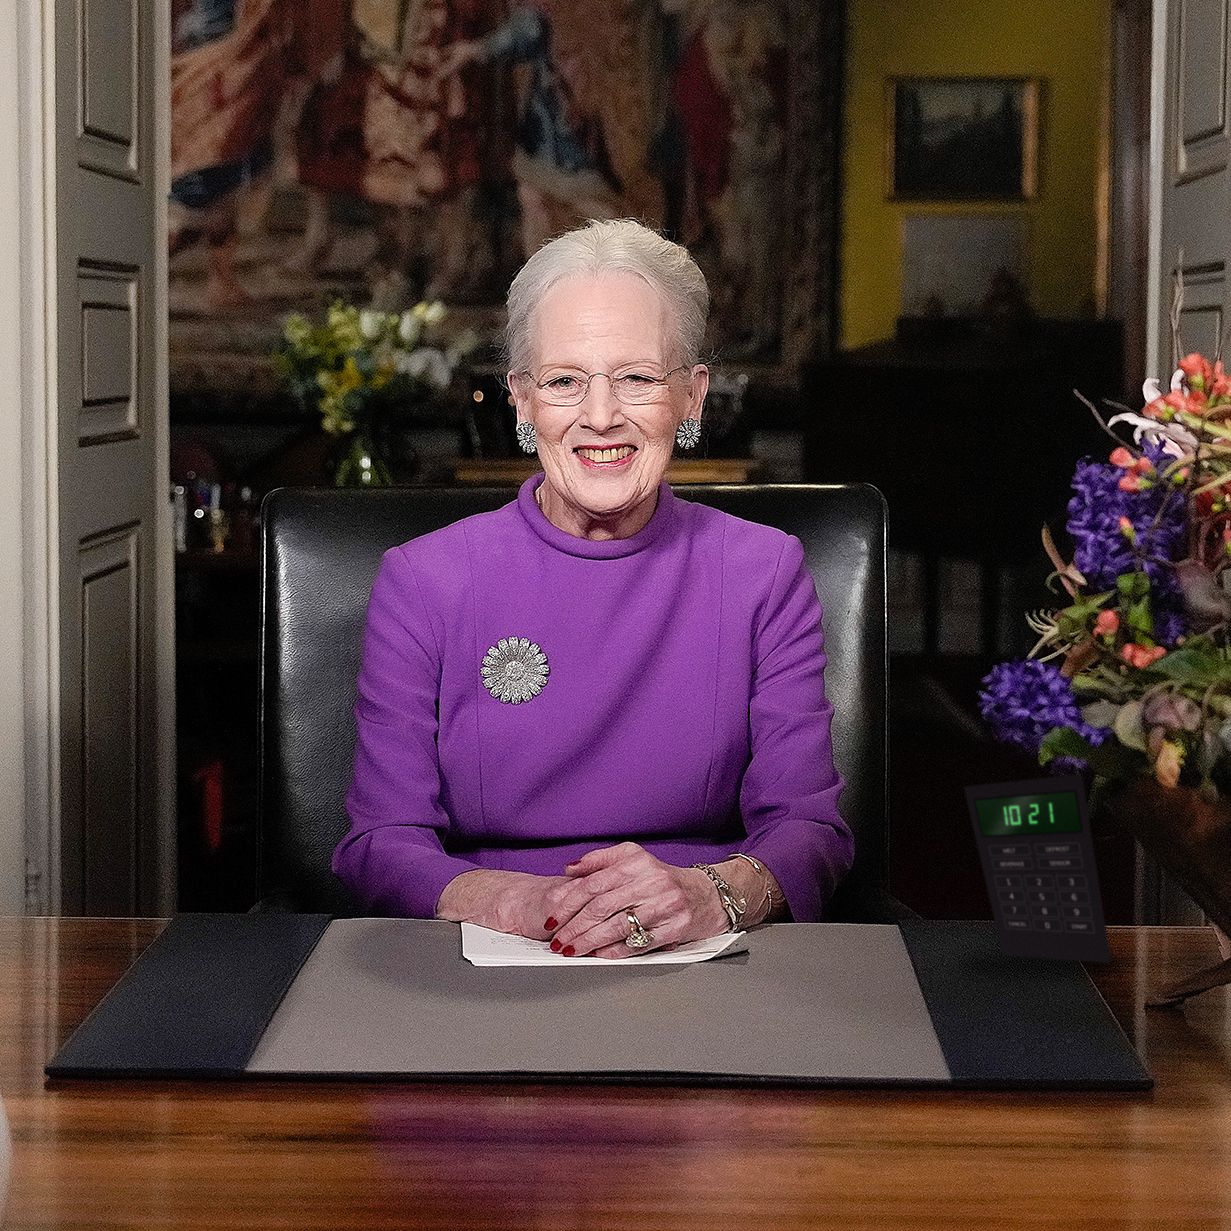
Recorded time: 10:21
